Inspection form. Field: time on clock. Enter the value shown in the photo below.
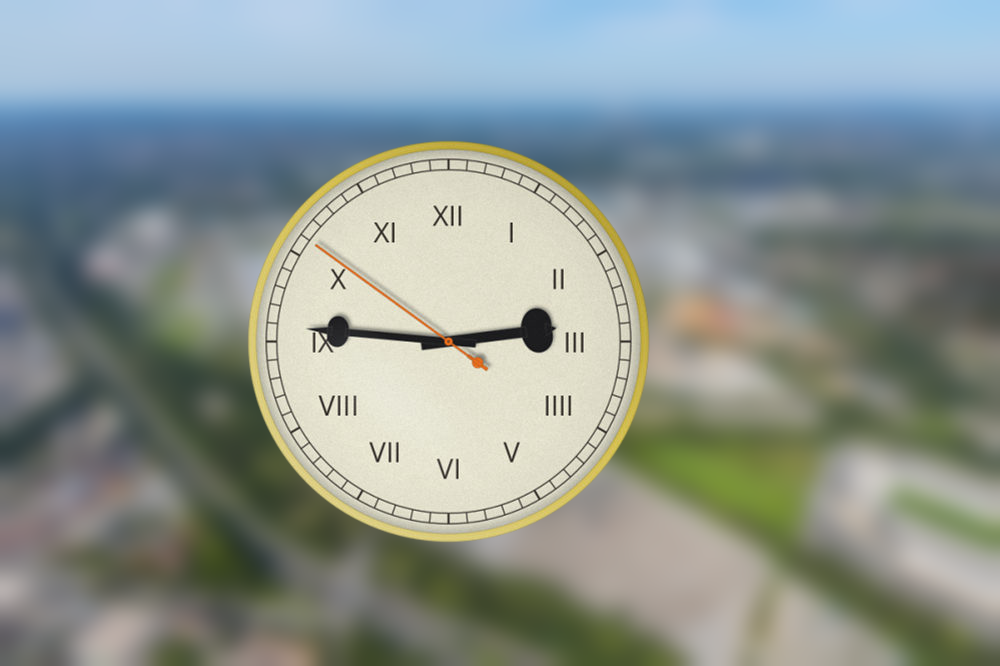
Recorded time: 2:45:51
